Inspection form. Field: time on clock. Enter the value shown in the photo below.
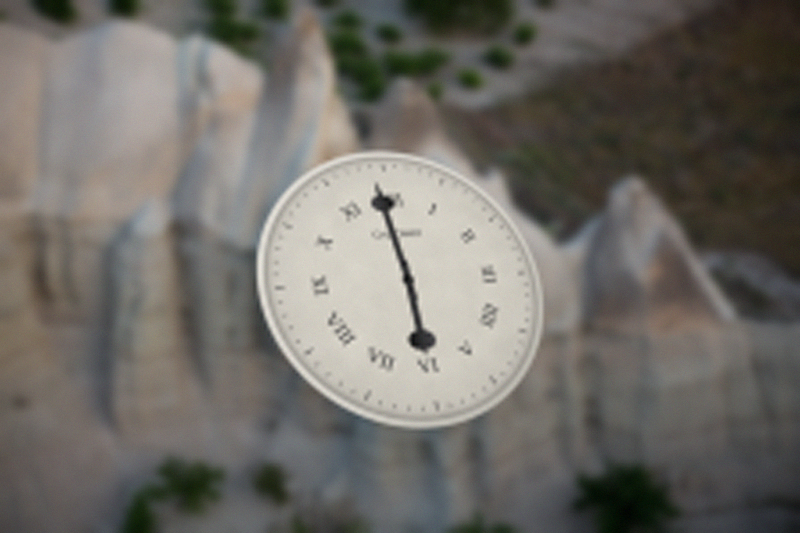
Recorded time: 5:59
